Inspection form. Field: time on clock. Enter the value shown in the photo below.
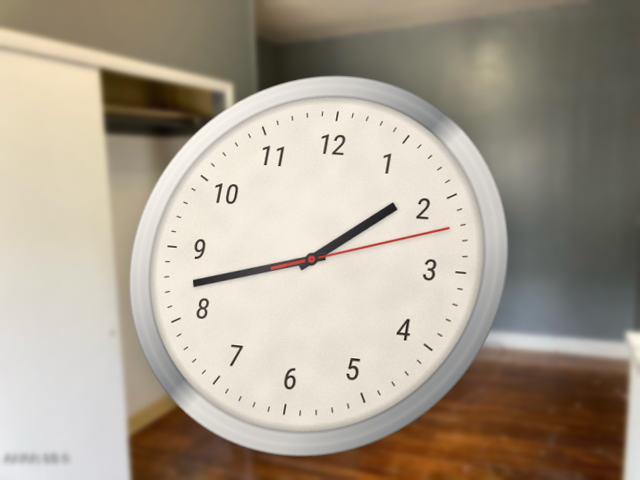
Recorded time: 1:42:12
